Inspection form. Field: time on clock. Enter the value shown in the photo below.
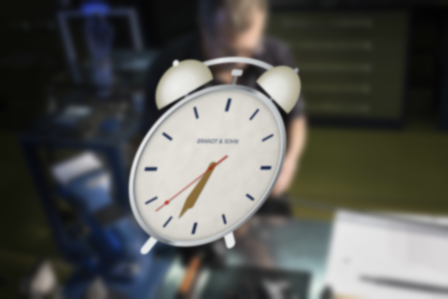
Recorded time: 6:33:38
